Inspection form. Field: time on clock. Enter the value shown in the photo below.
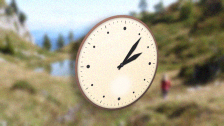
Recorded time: 2:06
